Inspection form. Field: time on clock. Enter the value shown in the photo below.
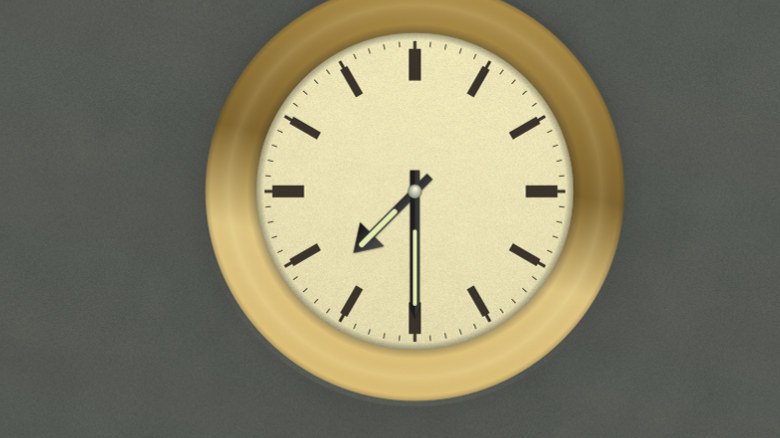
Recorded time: 7:30
